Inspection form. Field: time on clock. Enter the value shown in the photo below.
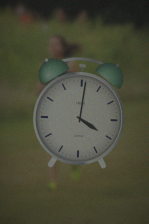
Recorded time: 4:01
